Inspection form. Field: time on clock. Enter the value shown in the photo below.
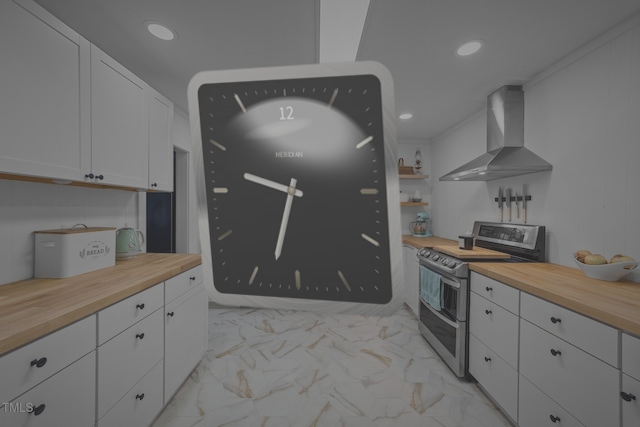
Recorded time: 9:33
